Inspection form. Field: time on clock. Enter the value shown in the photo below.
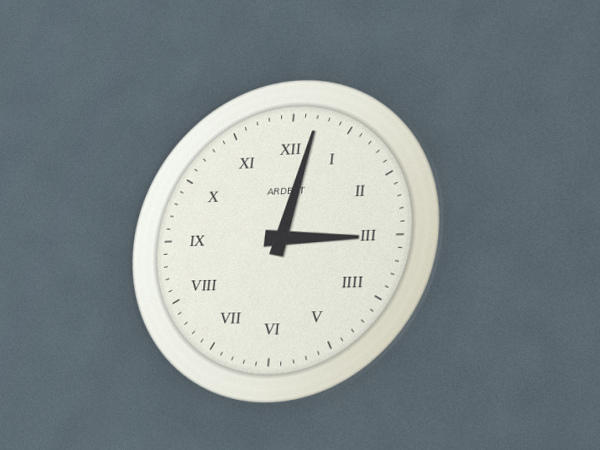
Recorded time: 3:02
